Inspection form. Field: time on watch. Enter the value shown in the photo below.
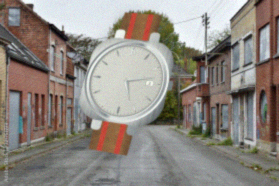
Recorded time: 5:13
